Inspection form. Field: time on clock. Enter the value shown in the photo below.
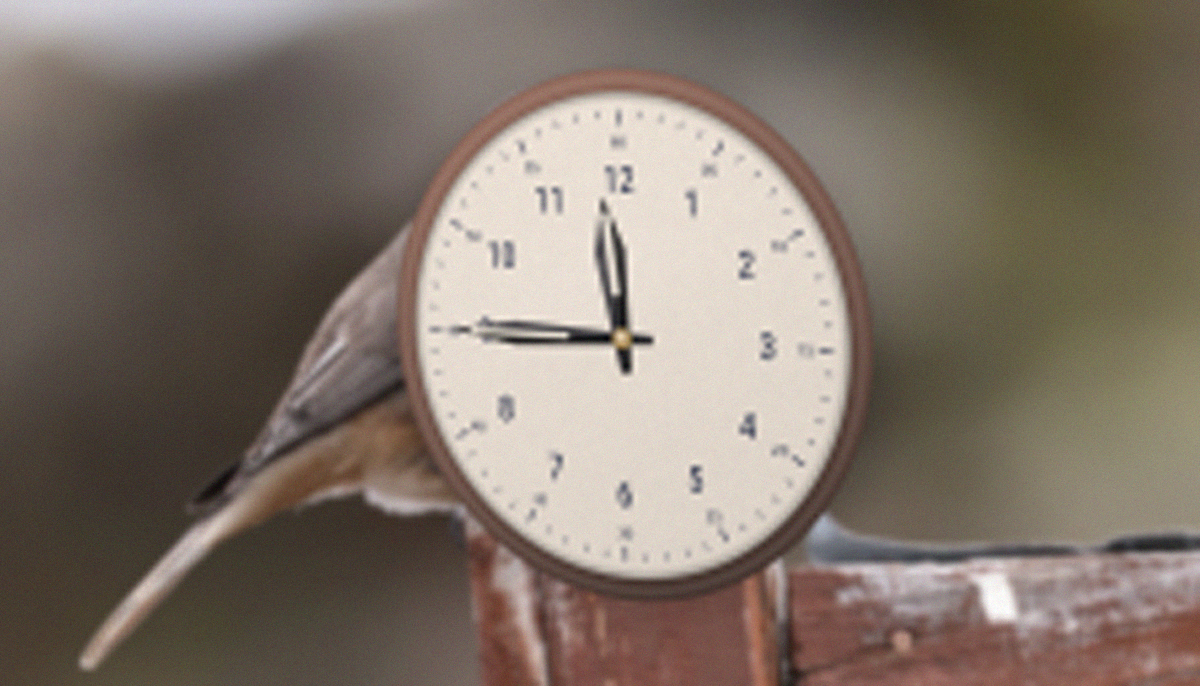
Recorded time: 11:45
